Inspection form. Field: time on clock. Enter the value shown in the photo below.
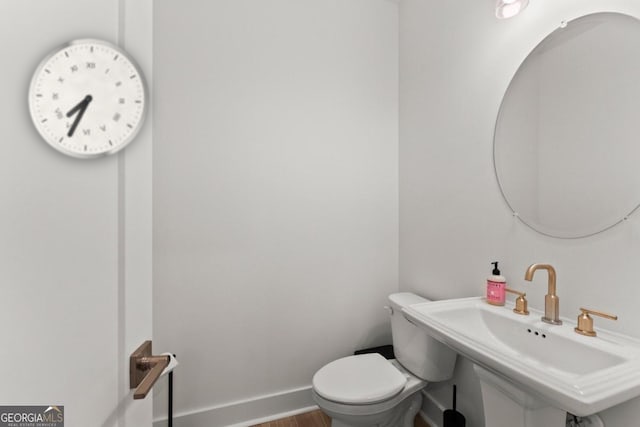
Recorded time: 7:34
